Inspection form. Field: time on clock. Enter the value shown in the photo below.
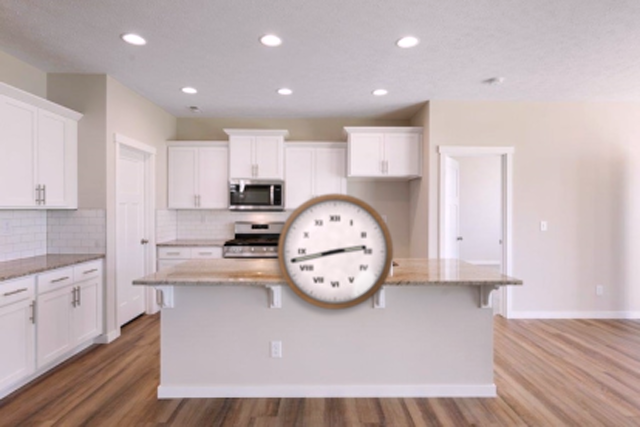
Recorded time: 2:43
